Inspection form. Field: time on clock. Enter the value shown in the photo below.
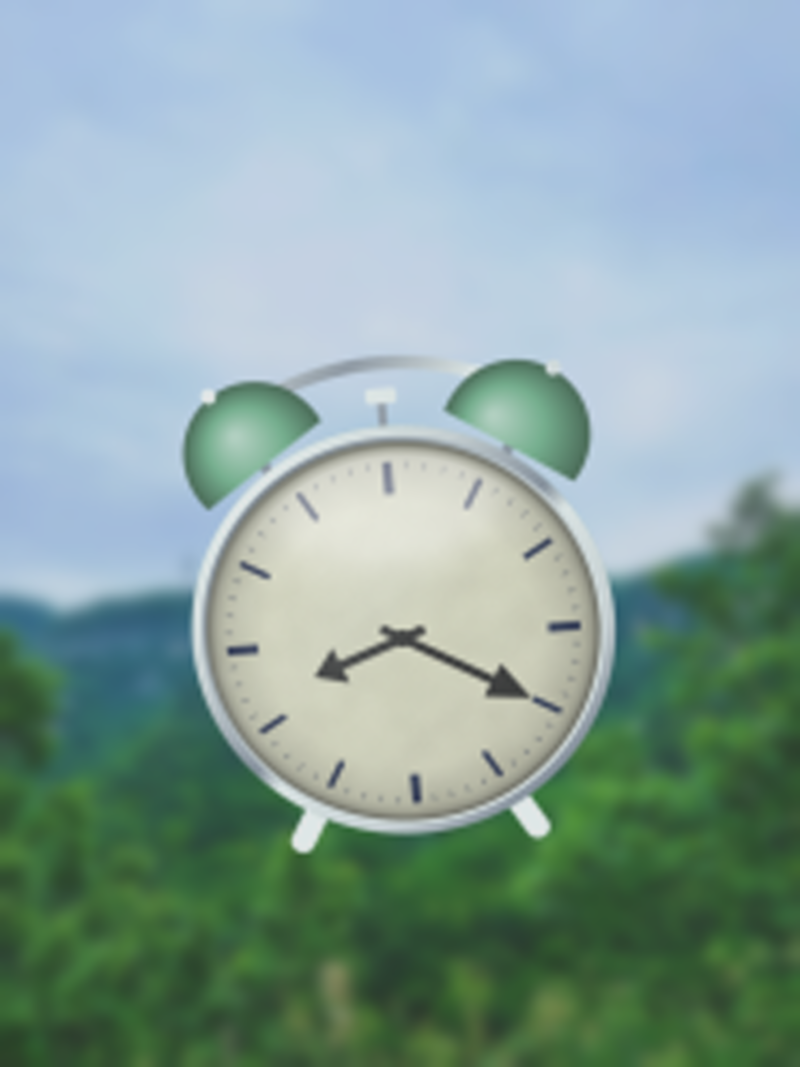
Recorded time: 8:20
